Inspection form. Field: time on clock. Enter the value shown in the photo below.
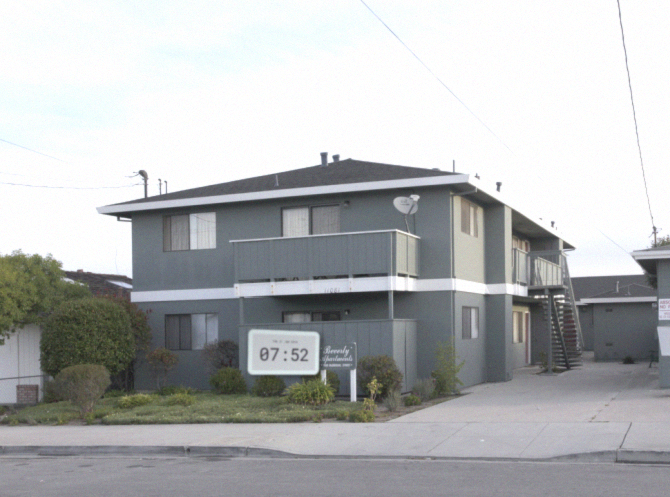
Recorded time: 7:52
